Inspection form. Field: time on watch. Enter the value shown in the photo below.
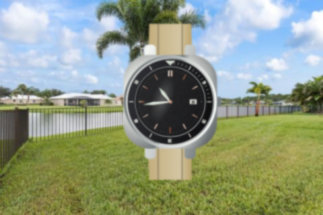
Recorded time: 10:44
